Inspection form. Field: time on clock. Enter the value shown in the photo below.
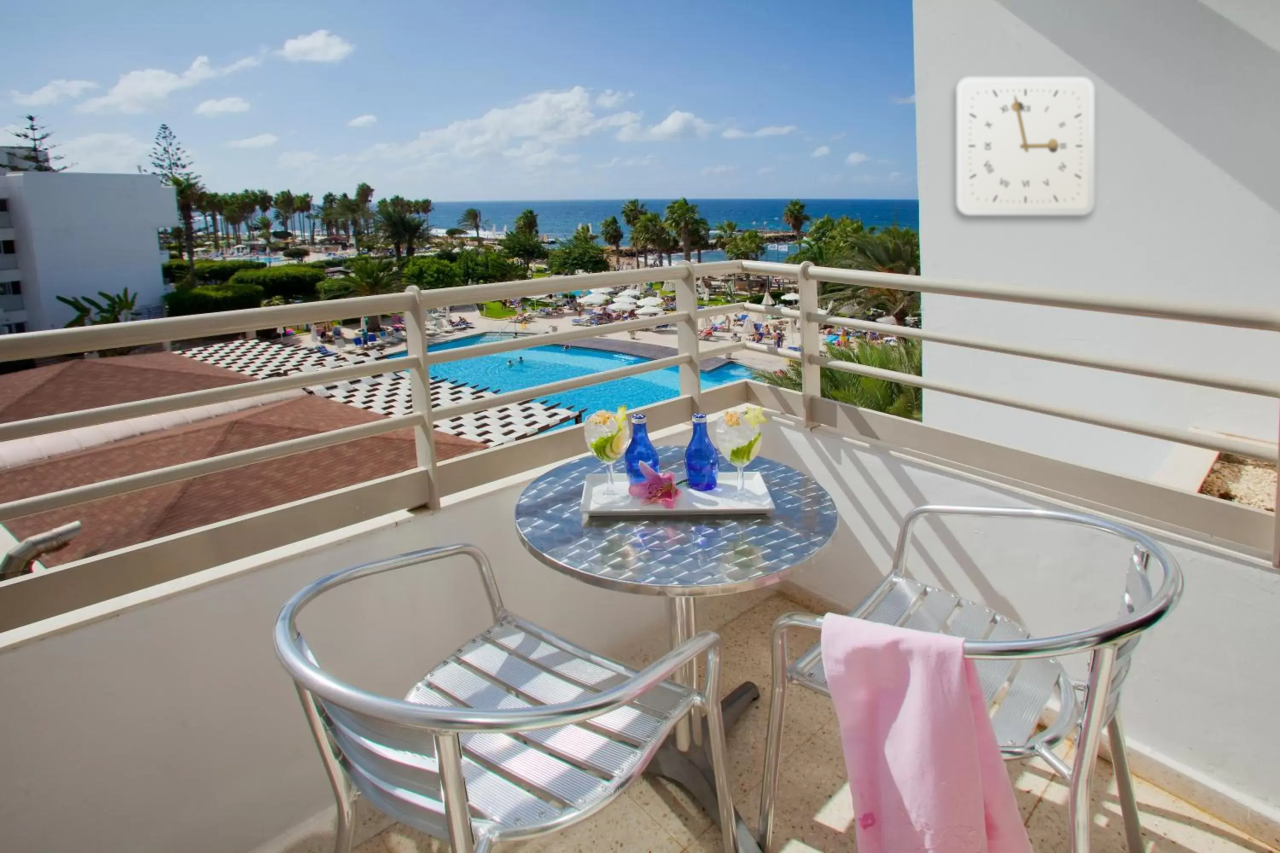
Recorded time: 2:58
